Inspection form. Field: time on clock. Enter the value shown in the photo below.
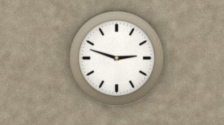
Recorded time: 2:48
